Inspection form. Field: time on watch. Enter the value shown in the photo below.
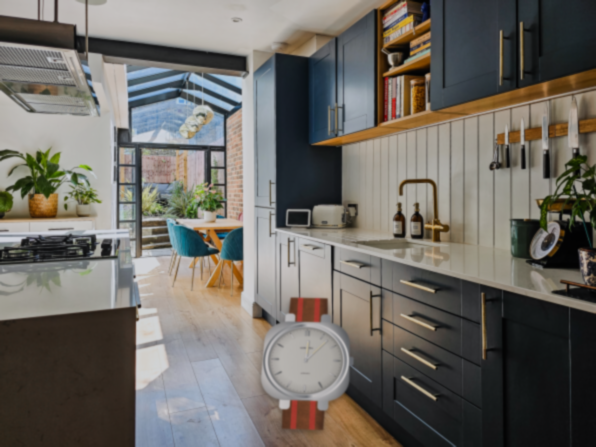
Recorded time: 12:07
